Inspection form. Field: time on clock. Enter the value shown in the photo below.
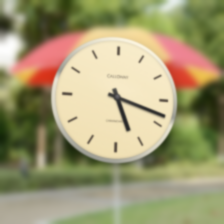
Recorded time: 5:18
